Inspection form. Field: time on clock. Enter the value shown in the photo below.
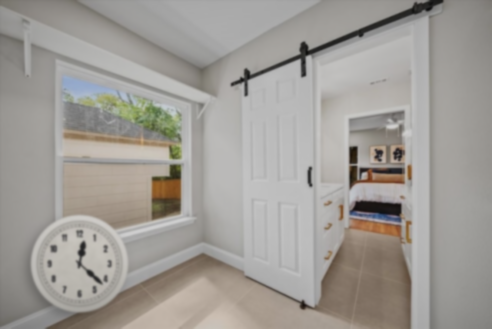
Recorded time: 12:22
